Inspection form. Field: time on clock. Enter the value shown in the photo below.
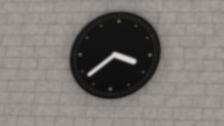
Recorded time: 3:38
